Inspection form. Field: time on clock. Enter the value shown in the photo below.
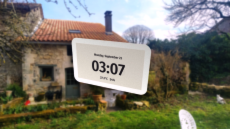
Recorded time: 3:07
